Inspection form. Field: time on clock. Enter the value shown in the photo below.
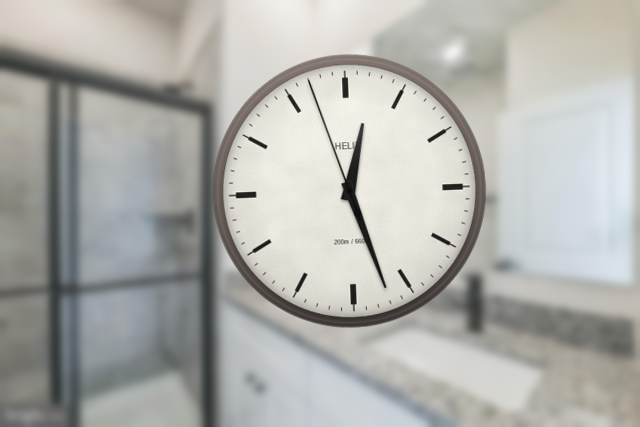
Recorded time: 12:26:57
